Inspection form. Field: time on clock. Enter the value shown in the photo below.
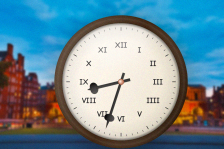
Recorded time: 8:33
